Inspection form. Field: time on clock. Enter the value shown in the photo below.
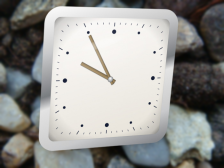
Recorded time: 9:55
